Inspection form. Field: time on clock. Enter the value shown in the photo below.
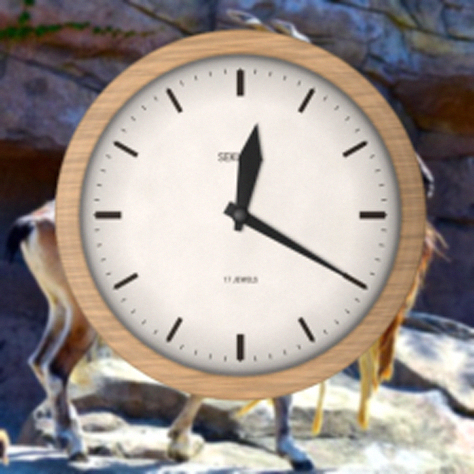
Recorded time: 12:20
